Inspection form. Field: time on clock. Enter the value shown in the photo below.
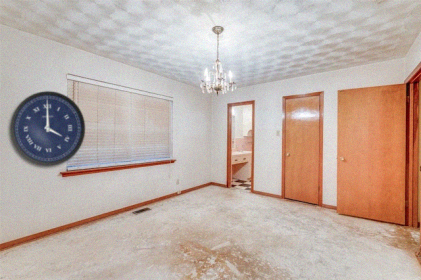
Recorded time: 4:00
